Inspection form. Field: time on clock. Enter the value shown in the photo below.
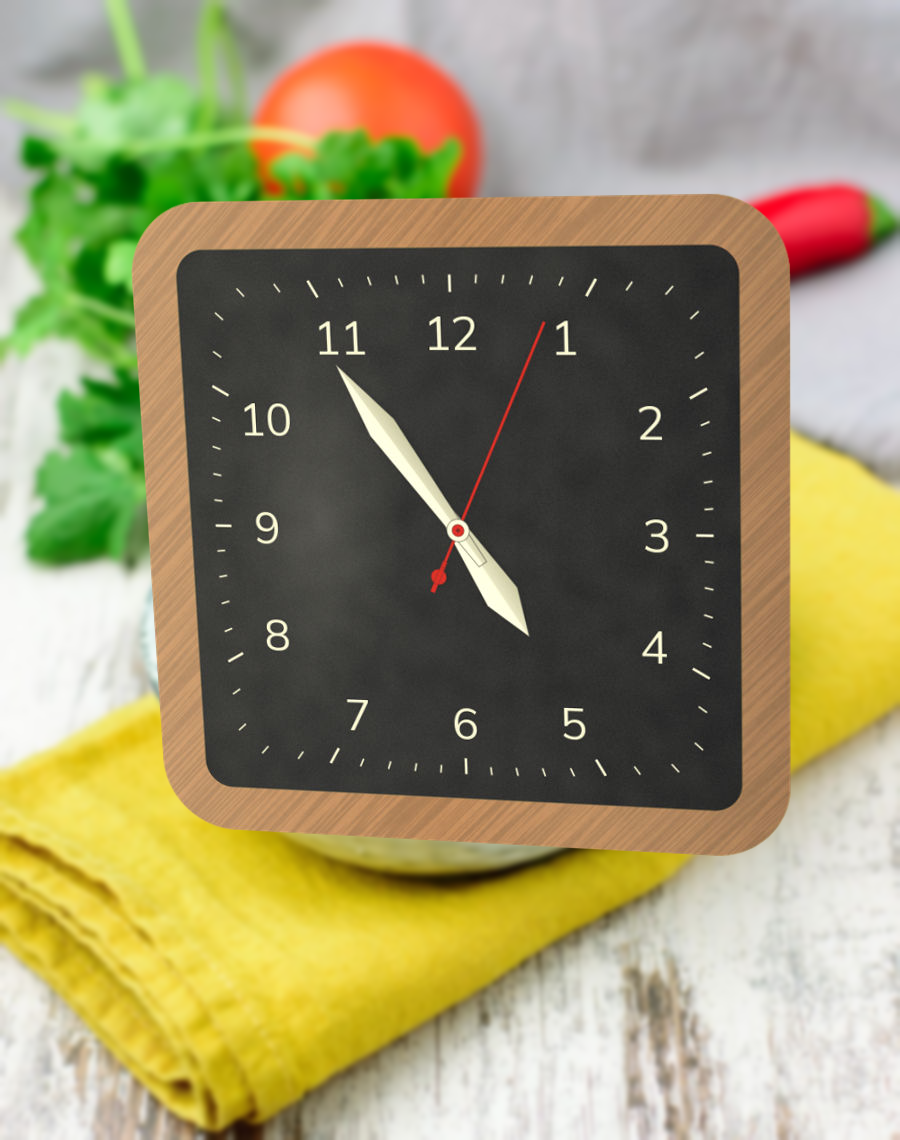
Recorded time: 4:54:04
